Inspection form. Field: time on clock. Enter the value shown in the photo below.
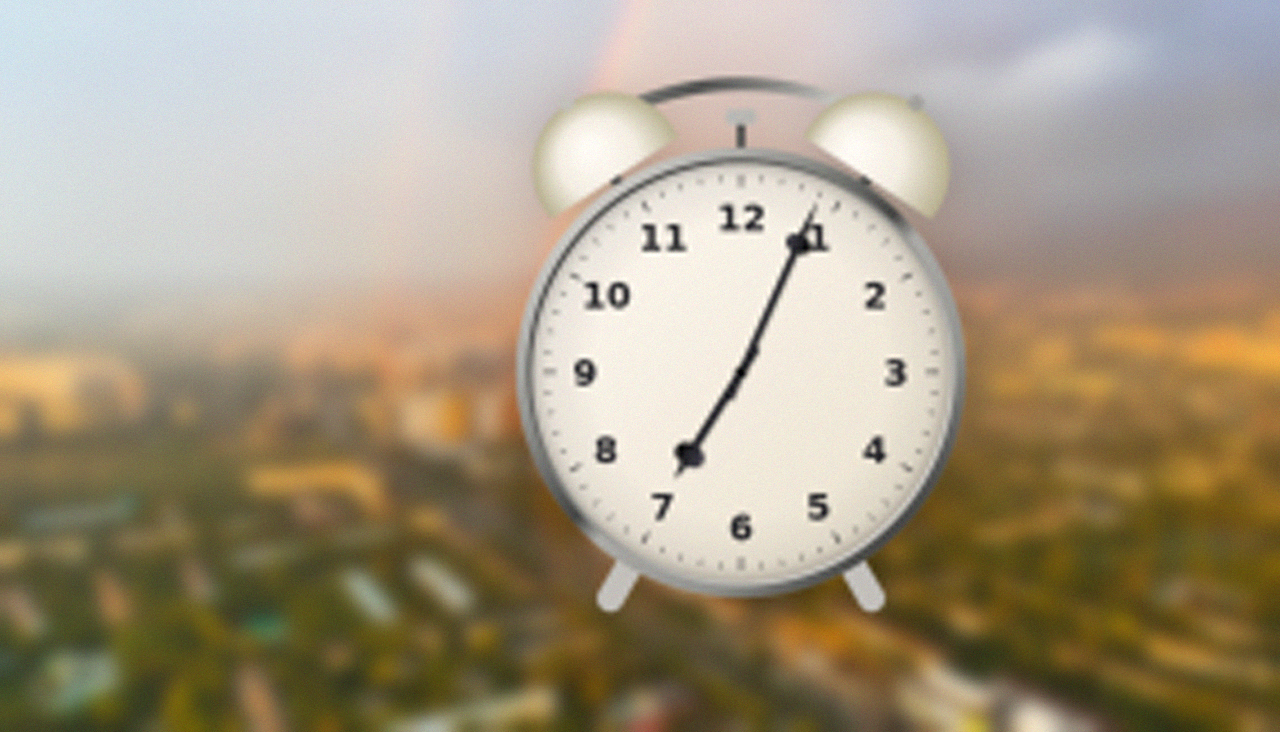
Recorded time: 7:04
